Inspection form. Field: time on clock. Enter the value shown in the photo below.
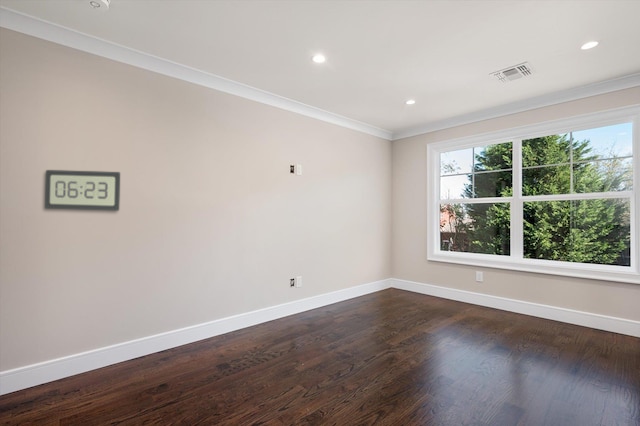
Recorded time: 6:23
